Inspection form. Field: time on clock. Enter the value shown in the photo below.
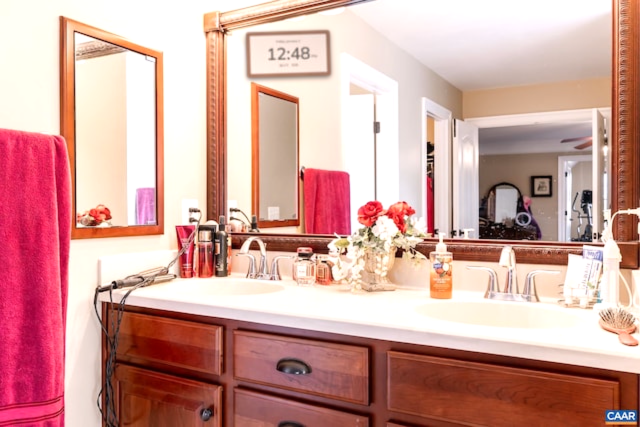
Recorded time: 12:48
